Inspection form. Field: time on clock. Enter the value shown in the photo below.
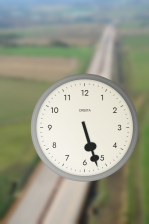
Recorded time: 5:27
